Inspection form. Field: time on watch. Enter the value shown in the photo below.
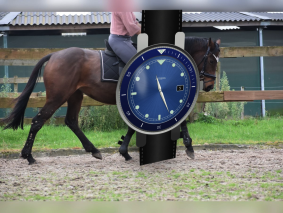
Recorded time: 11:26
